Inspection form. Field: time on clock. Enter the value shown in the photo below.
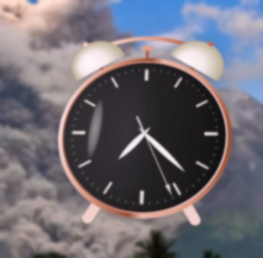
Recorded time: 7:22:26
